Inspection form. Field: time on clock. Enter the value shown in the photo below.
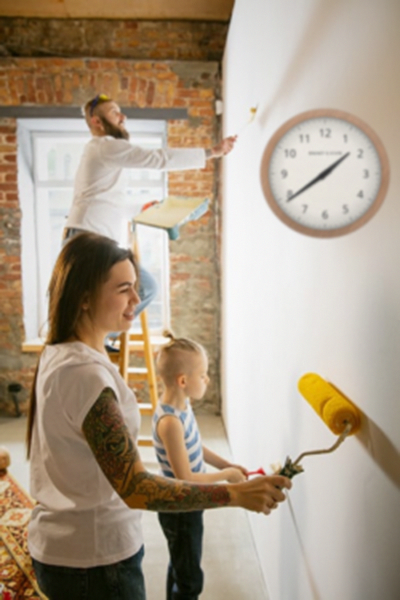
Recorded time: 1:39
